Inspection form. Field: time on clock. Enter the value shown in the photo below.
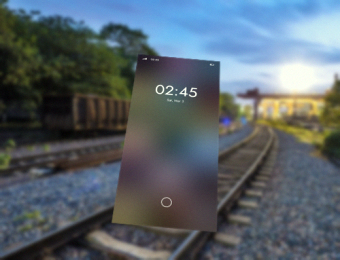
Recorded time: 2:45
